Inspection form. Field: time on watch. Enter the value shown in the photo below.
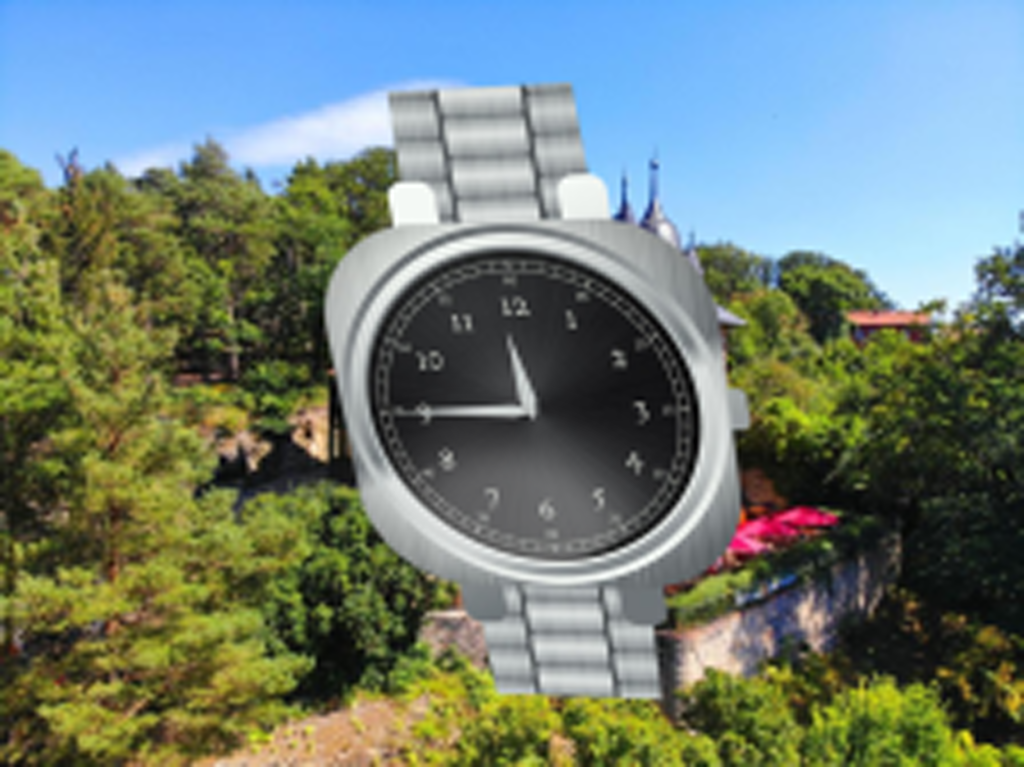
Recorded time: 11:45
